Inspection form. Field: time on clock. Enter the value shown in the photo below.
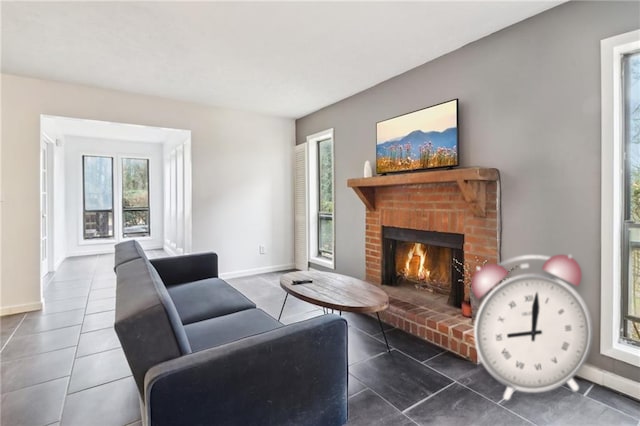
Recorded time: 9:02
